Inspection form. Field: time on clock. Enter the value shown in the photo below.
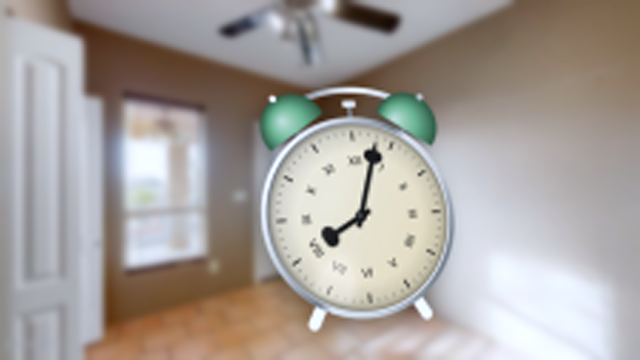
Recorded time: 8:03
